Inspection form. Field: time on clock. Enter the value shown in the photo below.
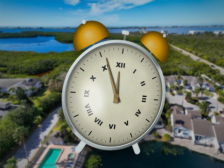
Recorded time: 11:56
